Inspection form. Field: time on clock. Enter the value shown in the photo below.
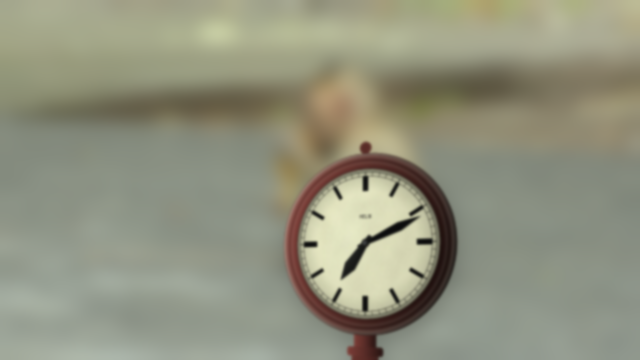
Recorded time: 7:11
